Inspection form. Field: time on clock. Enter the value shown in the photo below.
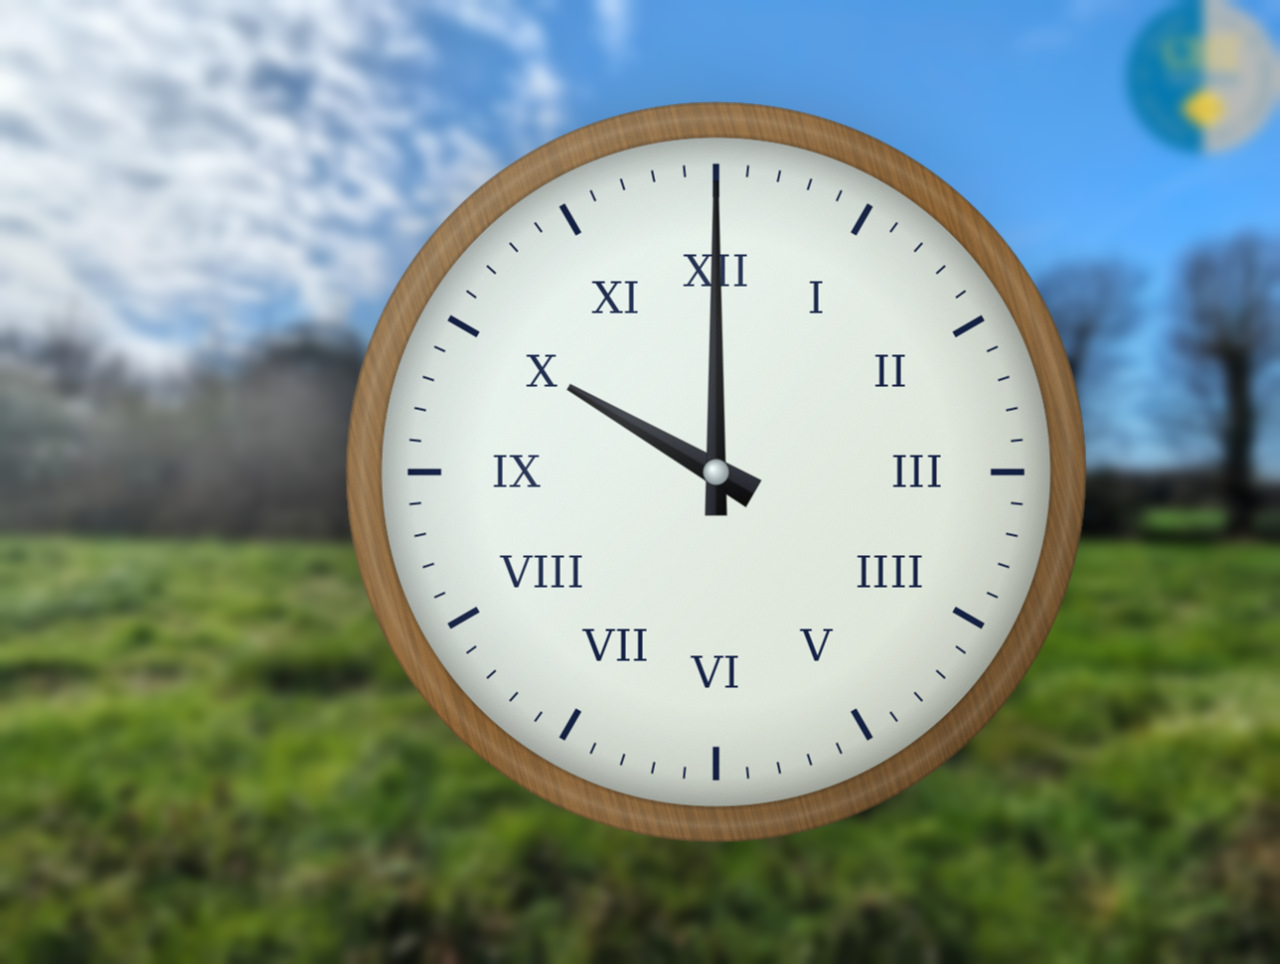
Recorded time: 10:00
